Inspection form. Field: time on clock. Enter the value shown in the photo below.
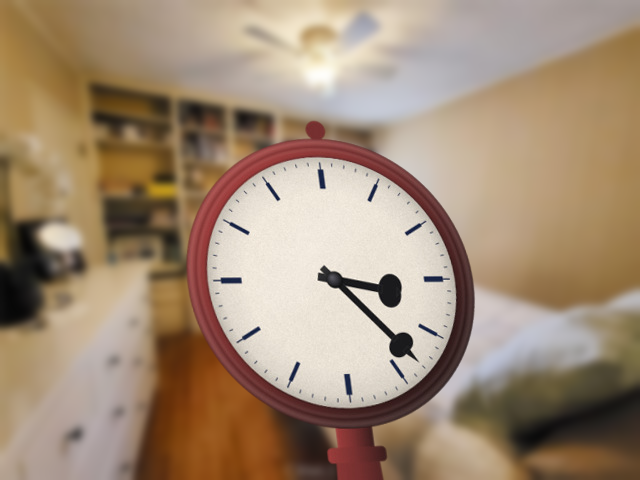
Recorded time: 3:23
